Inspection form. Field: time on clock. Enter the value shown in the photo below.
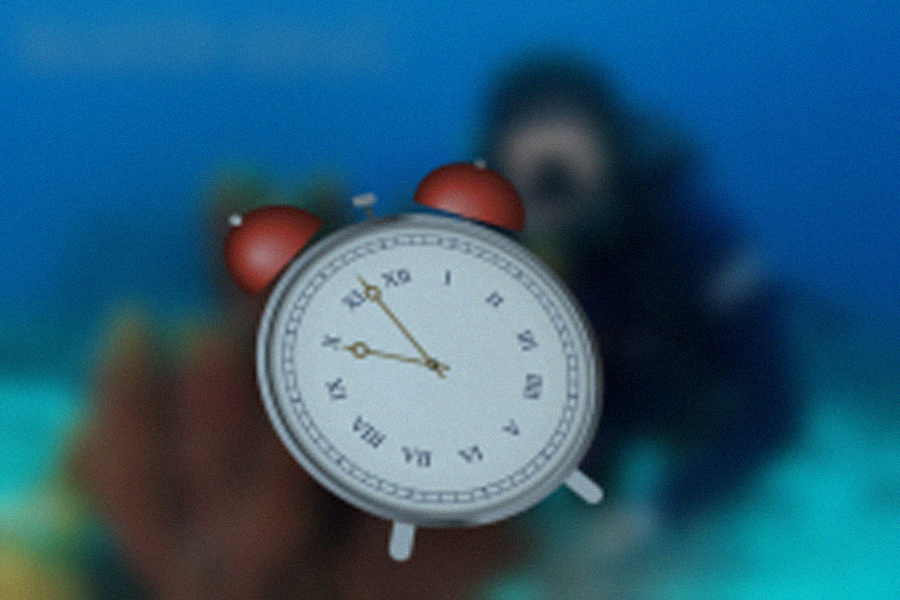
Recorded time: 9:57
